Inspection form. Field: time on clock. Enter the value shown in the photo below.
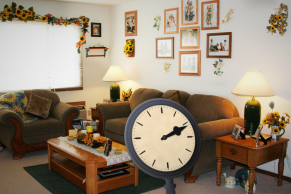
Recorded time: 2:11
